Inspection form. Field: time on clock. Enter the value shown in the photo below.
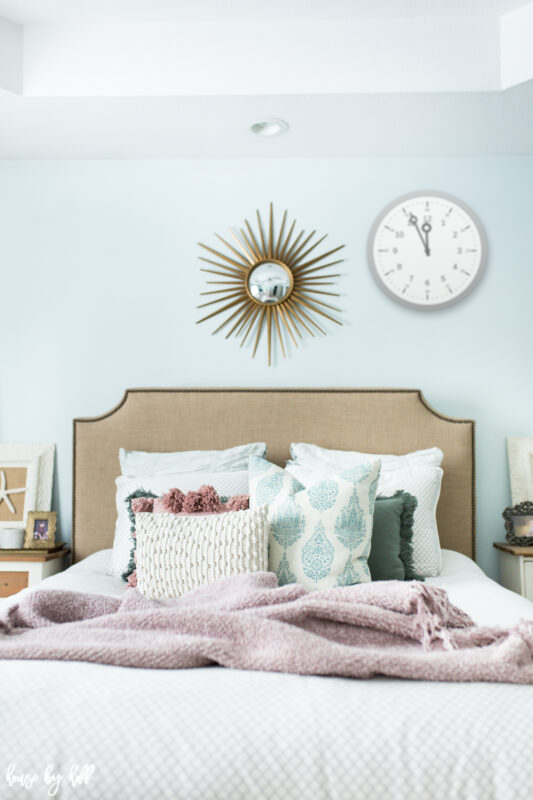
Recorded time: 11:56
